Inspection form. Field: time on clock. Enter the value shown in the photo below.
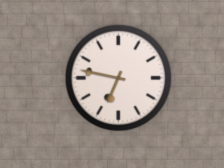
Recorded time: 6:47
